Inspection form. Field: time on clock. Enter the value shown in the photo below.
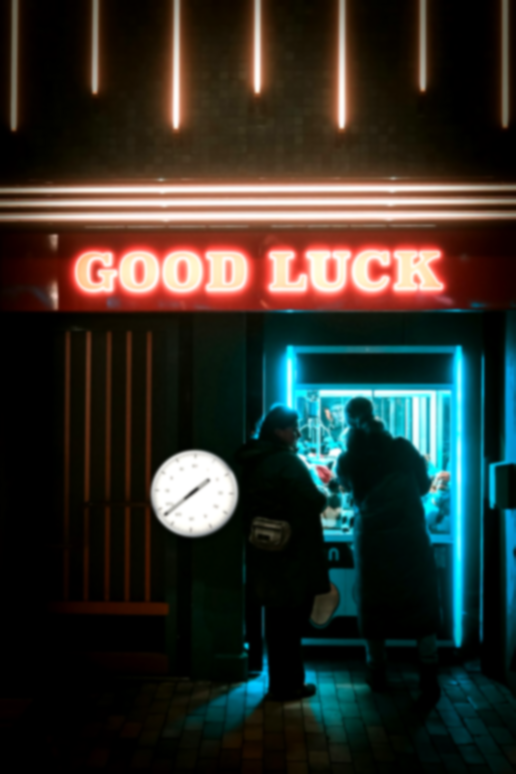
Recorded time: 1:38
